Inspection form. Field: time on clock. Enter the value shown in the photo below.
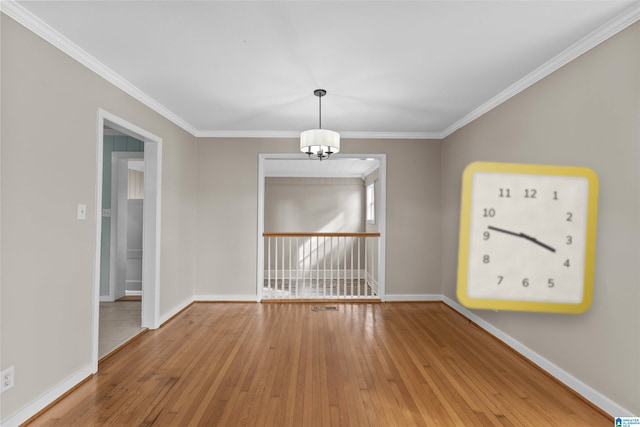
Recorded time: 3:47
